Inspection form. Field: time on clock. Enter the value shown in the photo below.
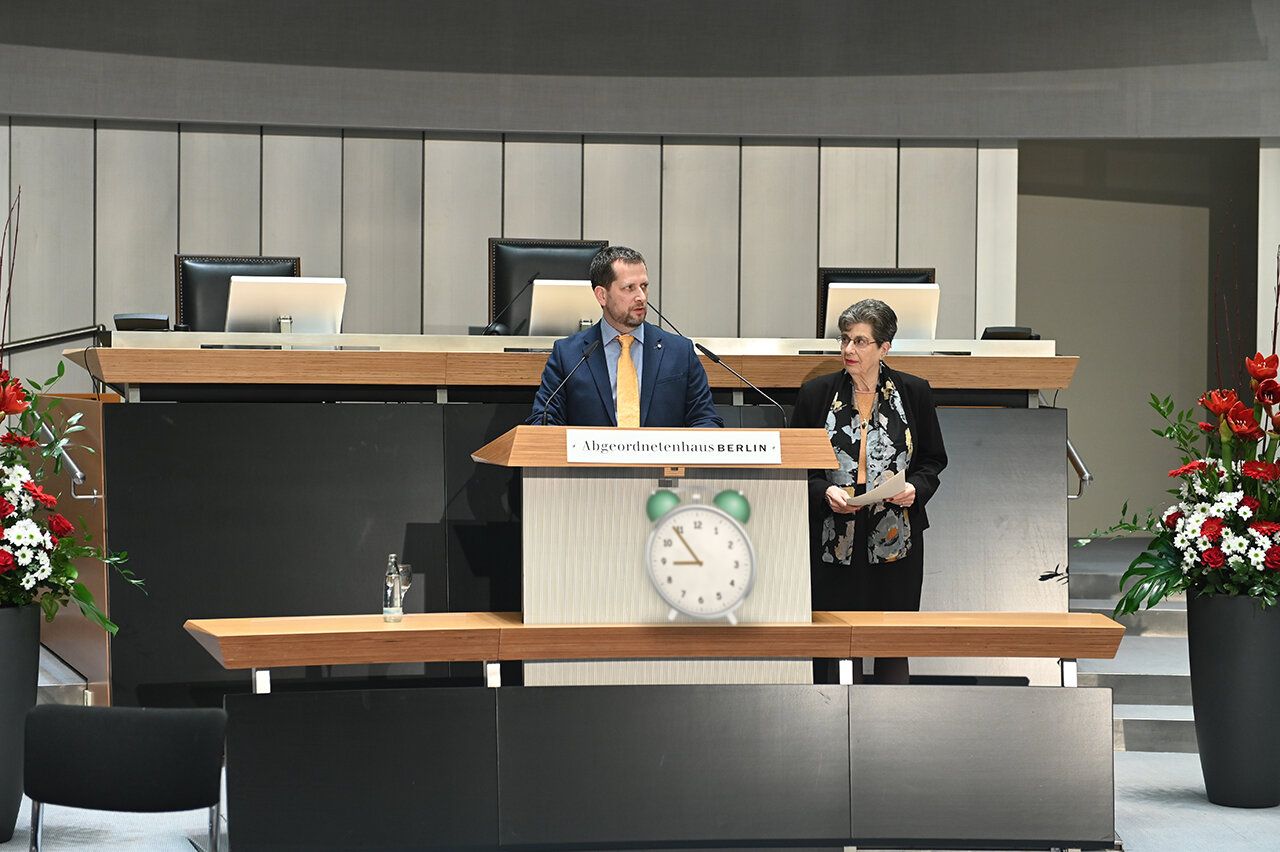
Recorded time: 8:54
